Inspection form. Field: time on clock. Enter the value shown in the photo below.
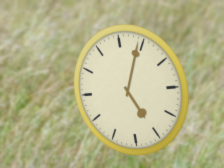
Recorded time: 5:04
